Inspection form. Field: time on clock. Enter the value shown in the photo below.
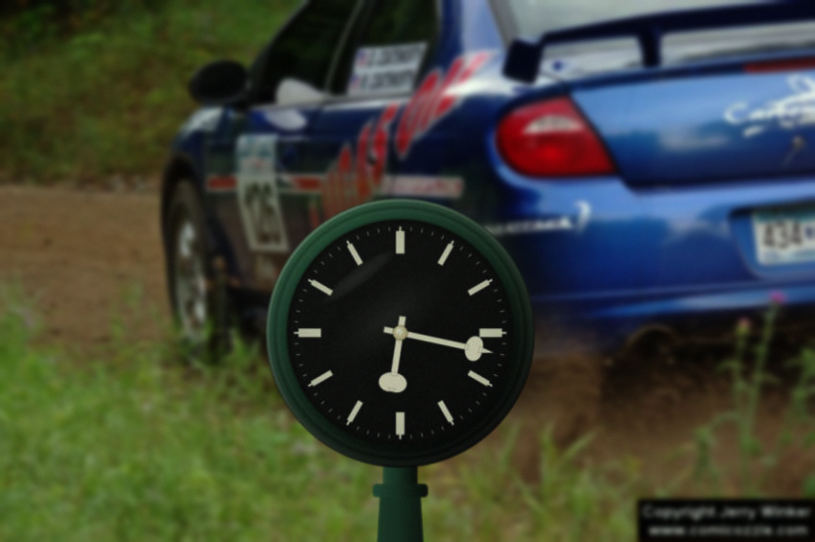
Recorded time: 6:17
